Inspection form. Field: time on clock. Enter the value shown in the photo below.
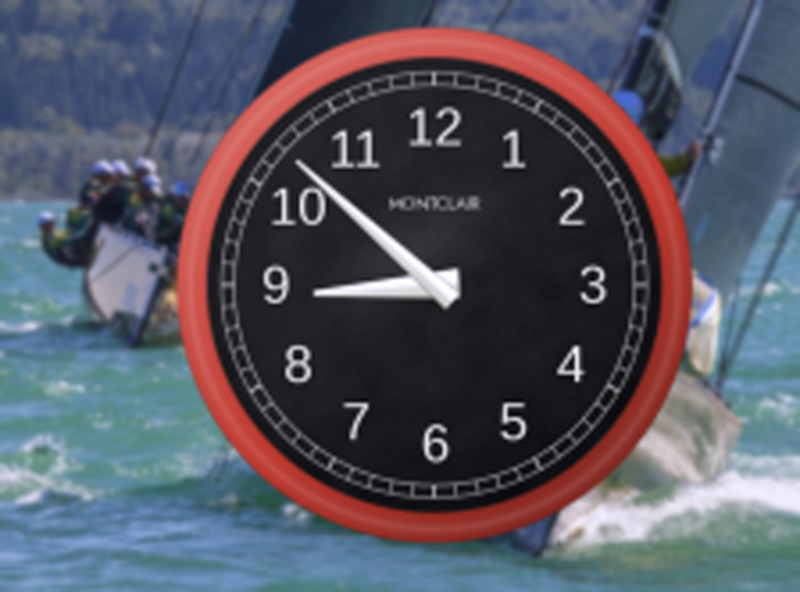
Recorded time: 8:52
